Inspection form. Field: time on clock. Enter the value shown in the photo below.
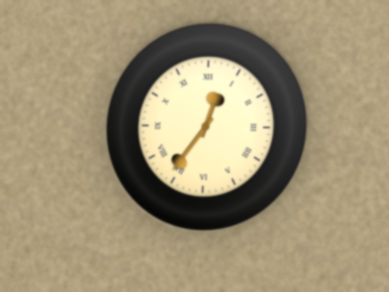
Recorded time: 12:36
